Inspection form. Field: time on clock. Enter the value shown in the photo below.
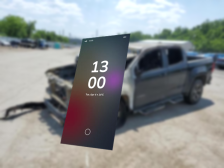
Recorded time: 13:00
